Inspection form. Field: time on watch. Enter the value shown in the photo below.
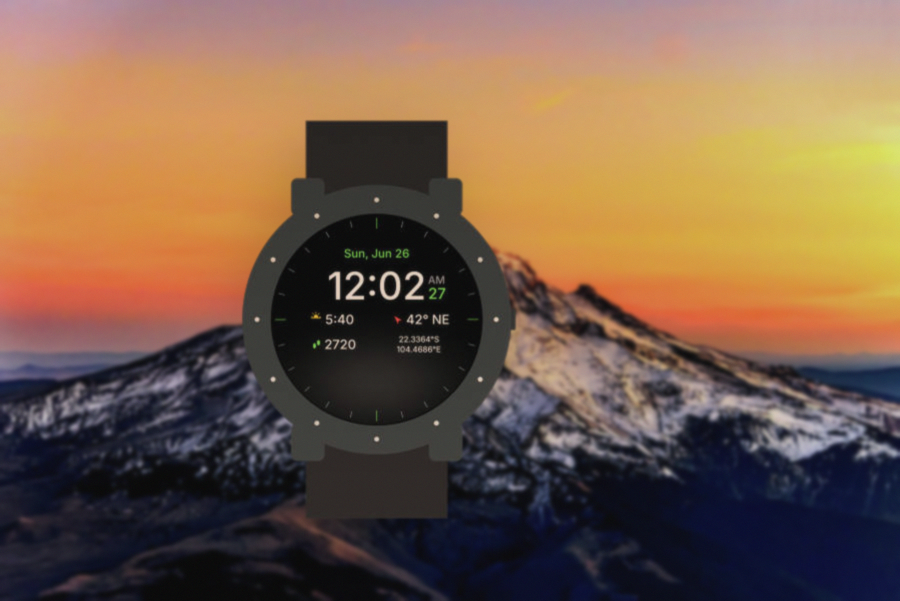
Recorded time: 12:02:27
